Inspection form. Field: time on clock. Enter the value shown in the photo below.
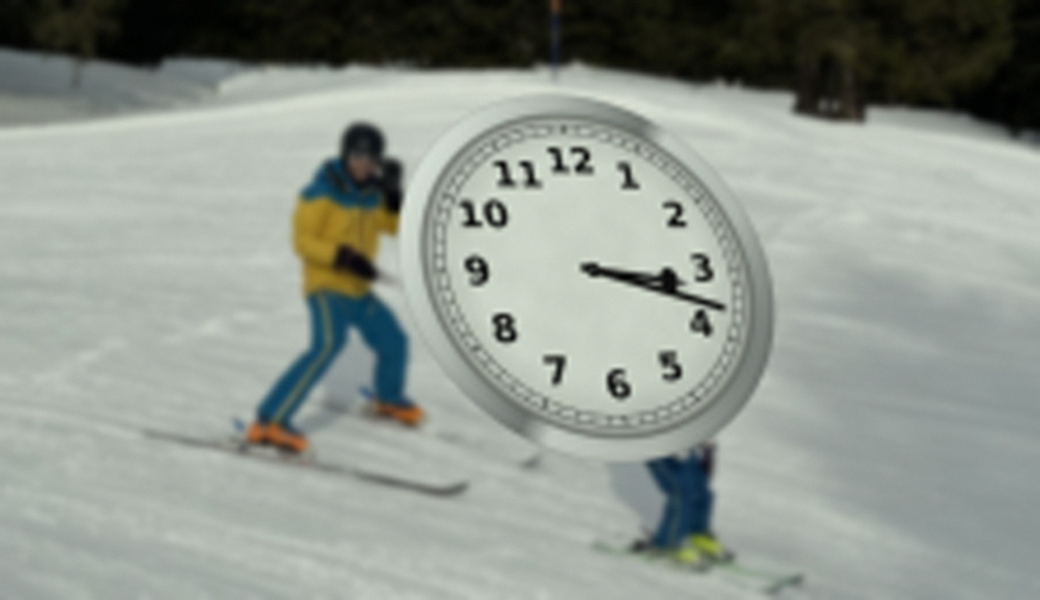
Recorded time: 3:18
